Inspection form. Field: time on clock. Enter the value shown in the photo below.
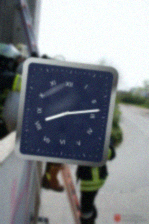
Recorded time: 8:13
